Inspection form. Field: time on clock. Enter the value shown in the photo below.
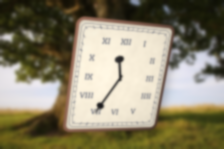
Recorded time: 11:35
